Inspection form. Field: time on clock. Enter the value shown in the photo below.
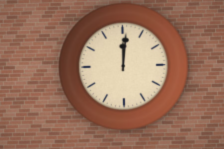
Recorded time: 12:01
